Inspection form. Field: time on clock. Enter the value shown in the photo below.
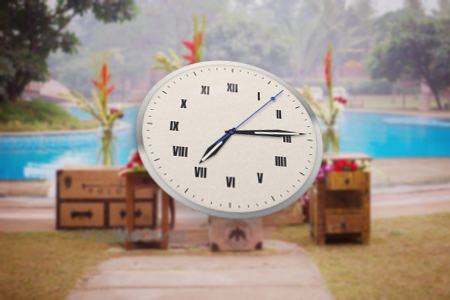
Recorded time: 7:14:07
